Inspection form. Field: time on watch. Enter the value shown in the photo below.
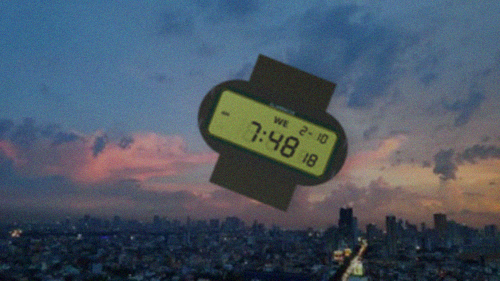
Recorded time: 7:48:18
